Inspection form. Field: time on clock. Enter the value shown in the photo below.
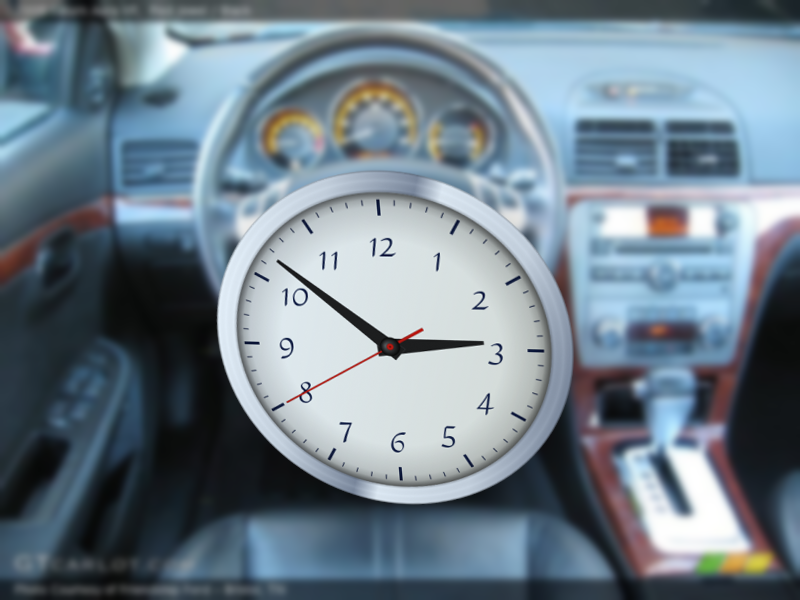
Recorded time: 2:51:40
